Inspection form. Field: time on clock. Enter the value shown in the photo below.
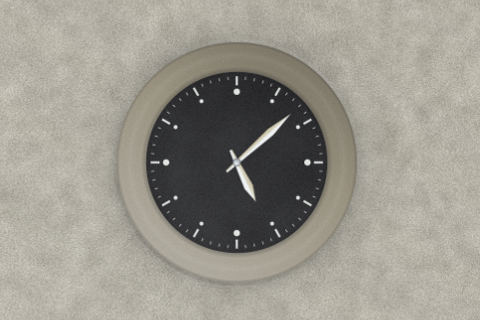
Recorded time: 5:08
